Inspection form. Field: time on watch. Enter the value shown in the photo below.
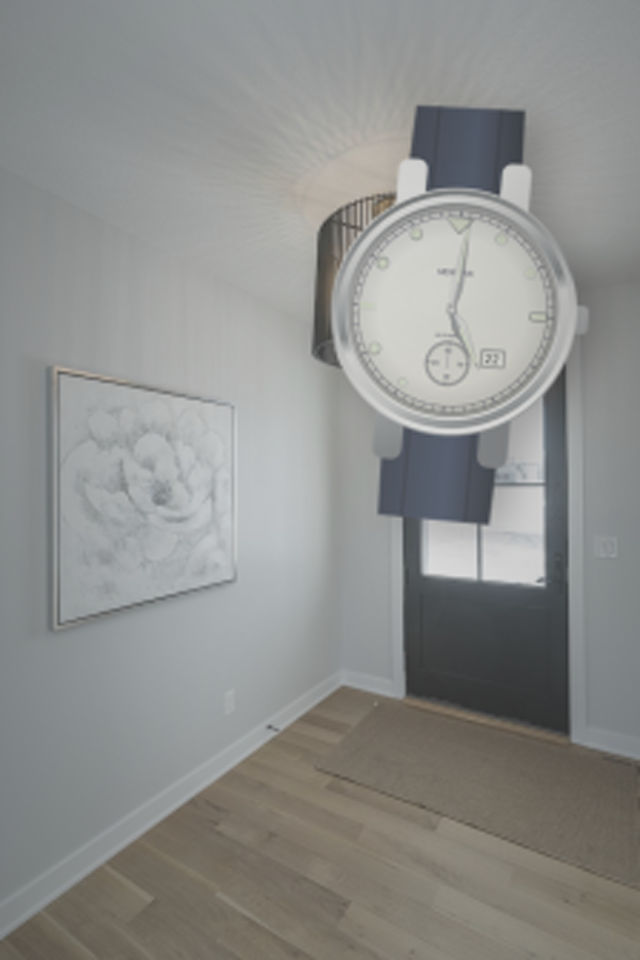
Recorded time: 5:01
